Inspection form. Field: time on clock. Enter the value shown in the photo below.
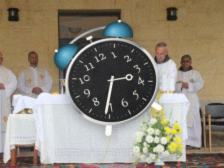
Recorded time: 3:36
